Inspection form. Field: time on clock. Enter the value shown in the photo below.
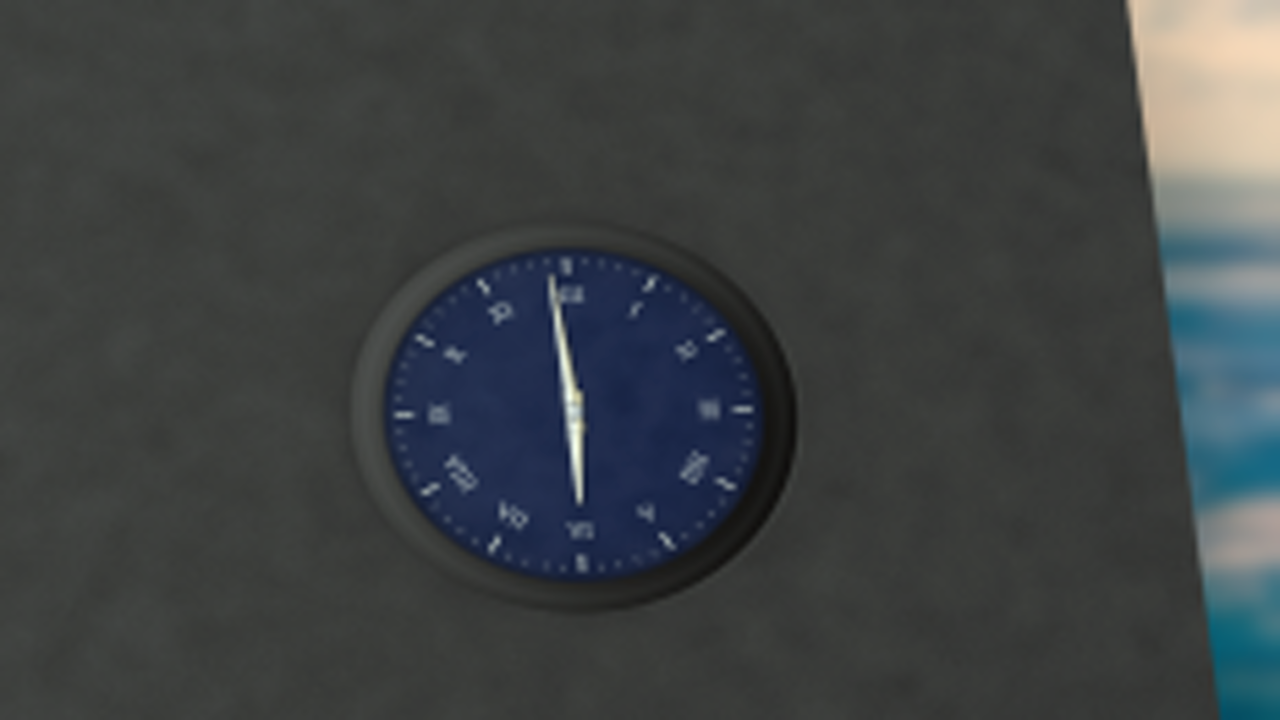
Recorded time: 5:59
